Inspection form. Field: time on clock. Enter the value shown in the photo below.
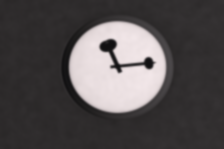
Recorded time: 11:14
